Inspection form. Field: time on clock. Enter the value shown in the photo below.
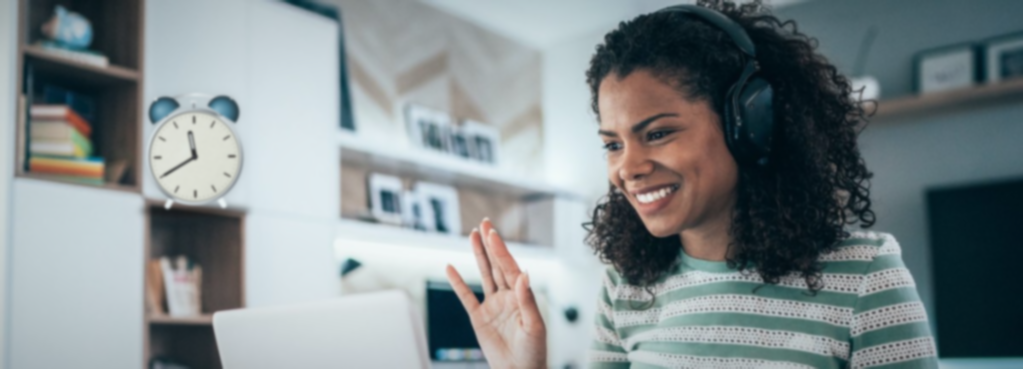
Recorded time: 11:40
